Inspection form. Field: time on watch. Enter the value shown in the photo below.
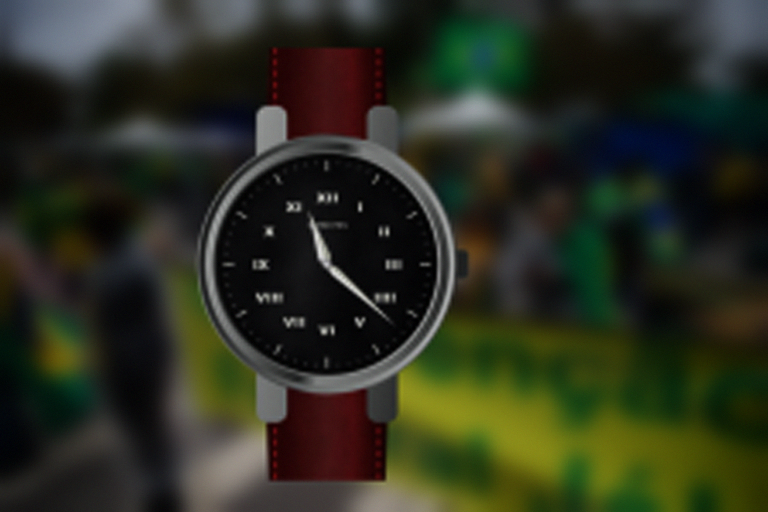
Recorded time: 11:22
